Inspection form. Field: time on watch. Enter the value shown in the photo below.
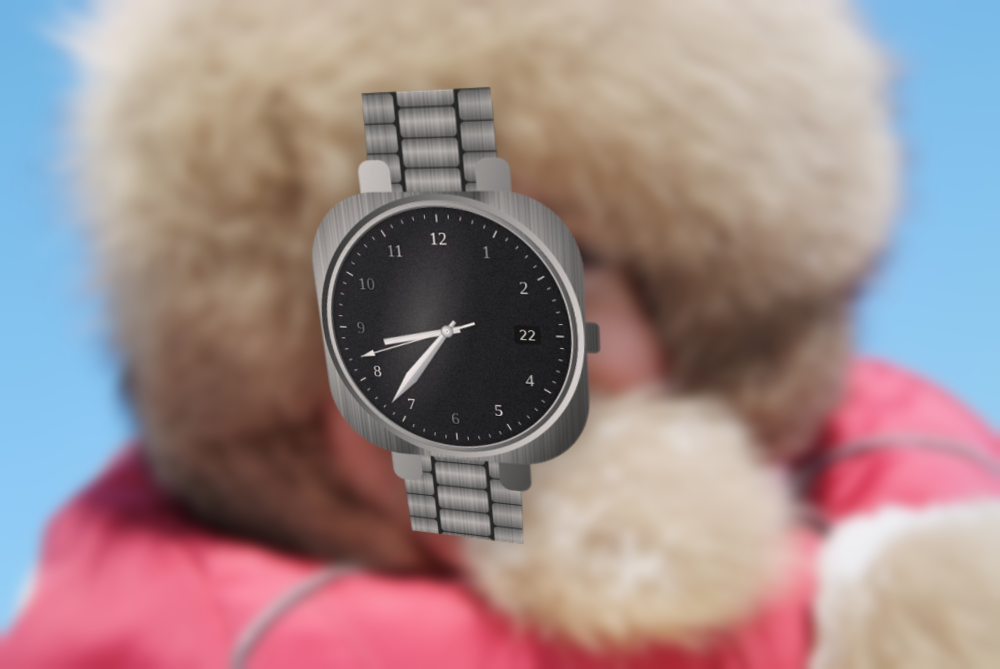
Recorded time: 8:36:42
